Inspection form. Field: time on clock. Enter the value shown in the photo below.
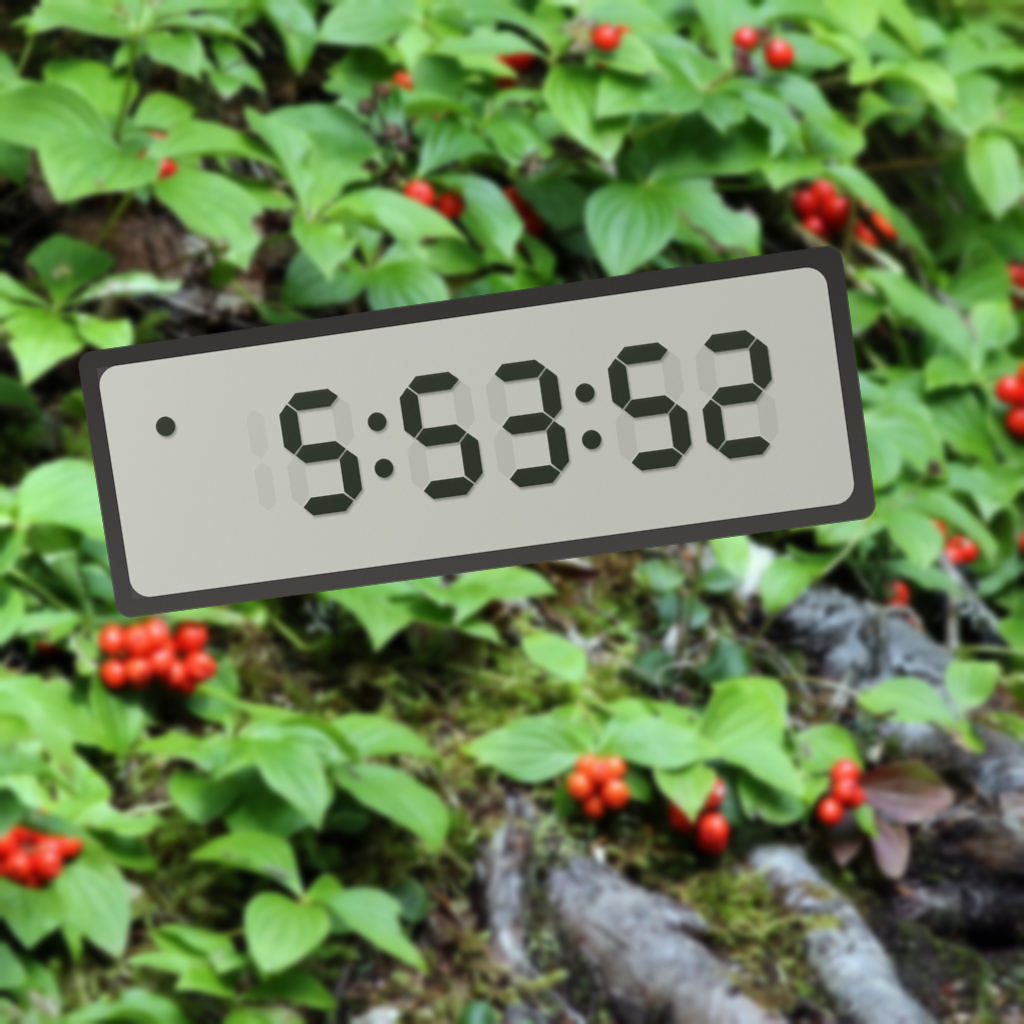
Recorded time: 5:53:52
